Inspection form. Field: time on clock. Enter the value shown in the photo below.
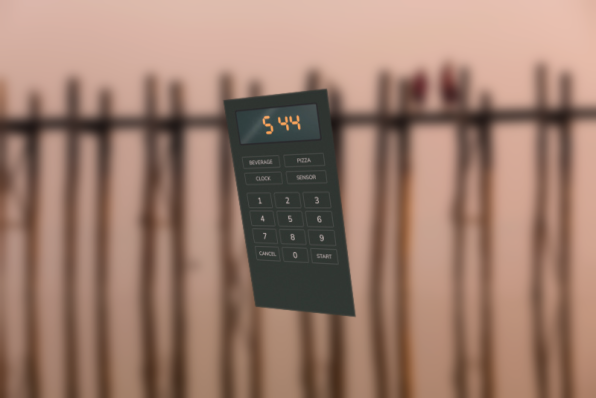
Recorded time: 5:44
